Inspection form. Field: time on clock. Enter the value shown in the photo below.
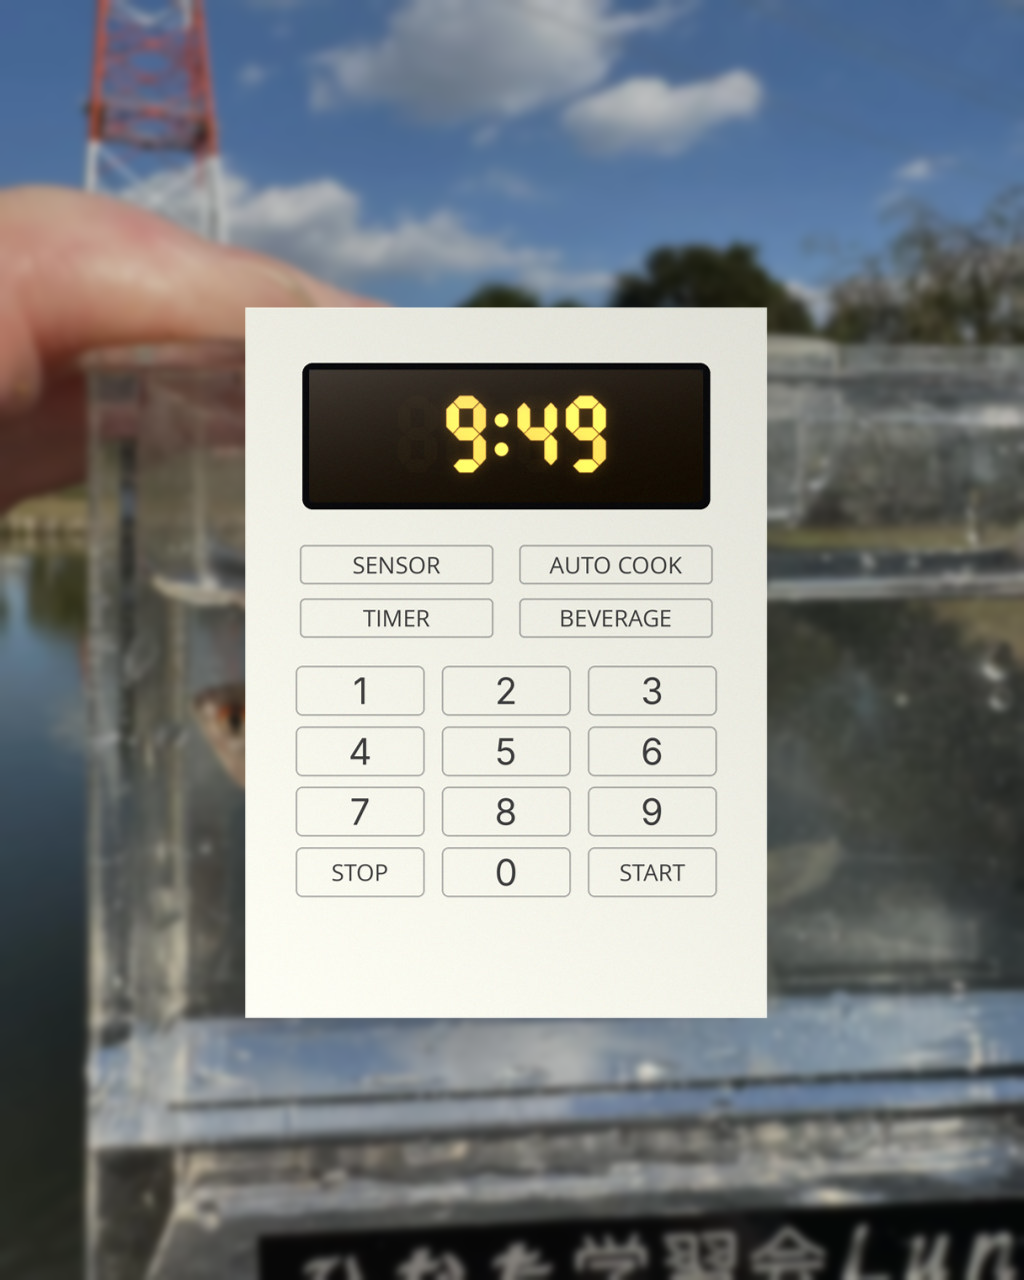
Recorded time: 9:49
